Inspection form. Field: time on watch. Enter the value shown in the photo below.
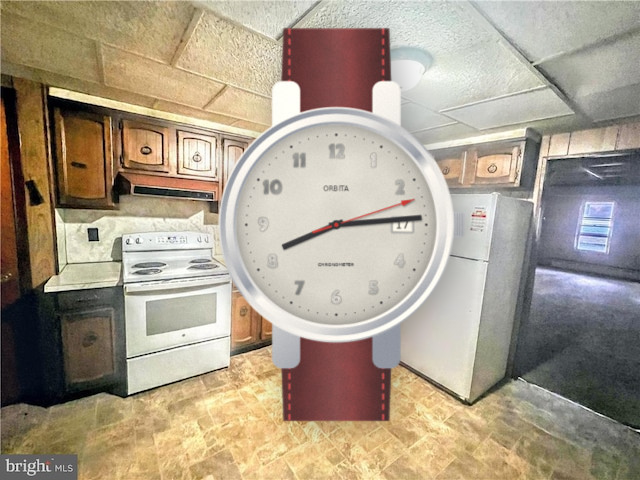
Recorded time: 8:14:12
